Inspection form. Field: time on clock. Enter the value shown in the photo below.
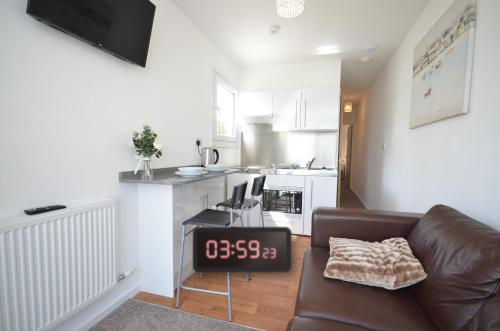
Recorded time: 3:59:23
